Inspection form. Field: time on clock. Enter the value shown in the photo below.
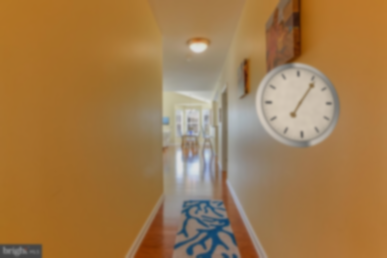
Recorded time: 7:06
